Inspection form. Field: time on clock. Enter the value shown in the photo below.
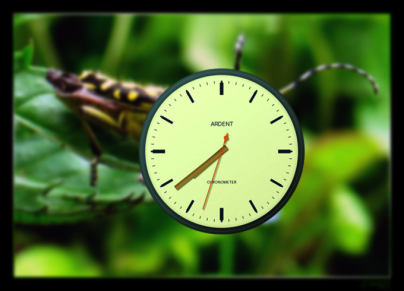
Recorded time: 7:38:33
